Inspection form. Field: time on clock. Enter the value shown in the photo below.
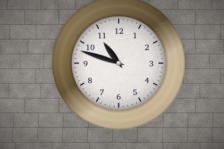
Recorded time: 10:48
